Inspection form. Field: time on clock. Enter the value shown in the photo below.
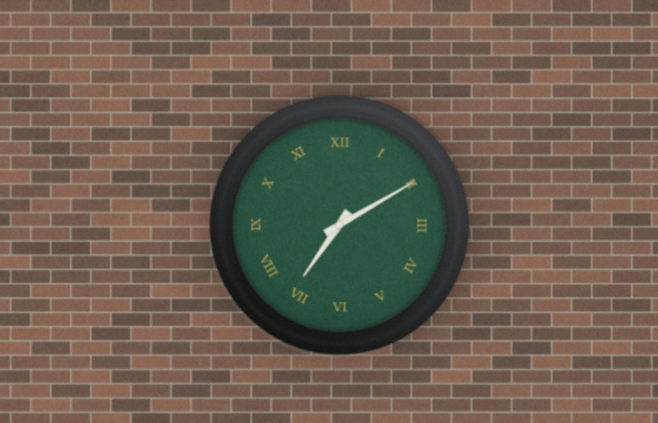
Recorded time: 7:10
